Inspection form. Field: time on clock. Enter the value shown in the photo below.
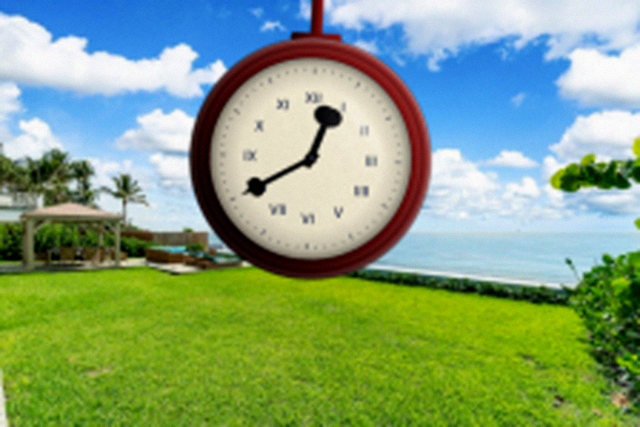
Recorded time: 12:40
